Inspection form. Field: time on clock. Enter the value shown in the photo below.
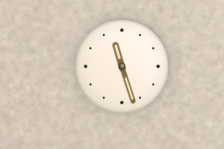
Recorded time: 11:27
